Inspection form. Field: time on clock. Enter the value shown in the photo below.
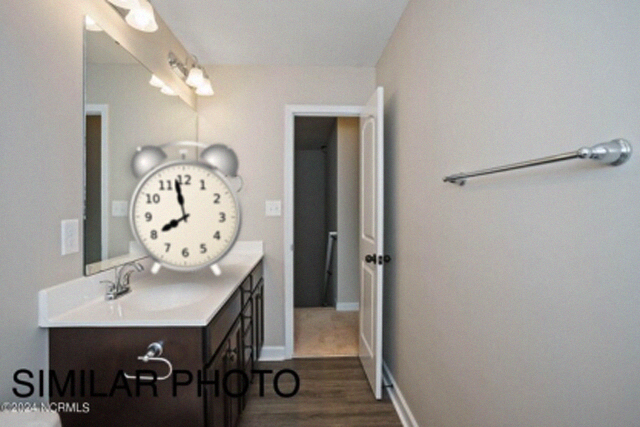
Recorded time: 7:58
